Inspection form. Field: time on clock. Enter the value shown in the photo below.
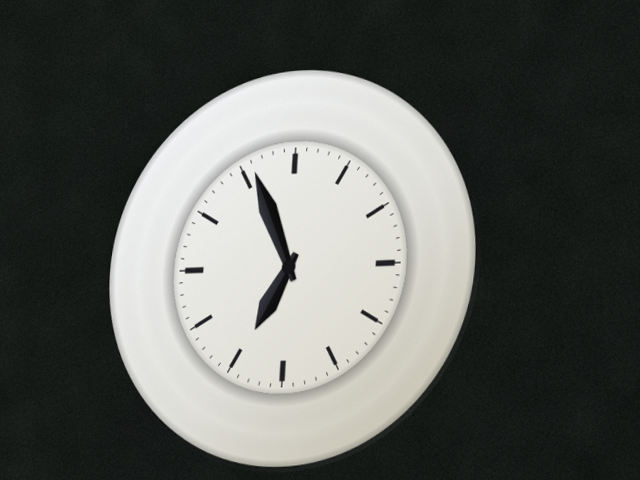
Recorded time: 6:56
